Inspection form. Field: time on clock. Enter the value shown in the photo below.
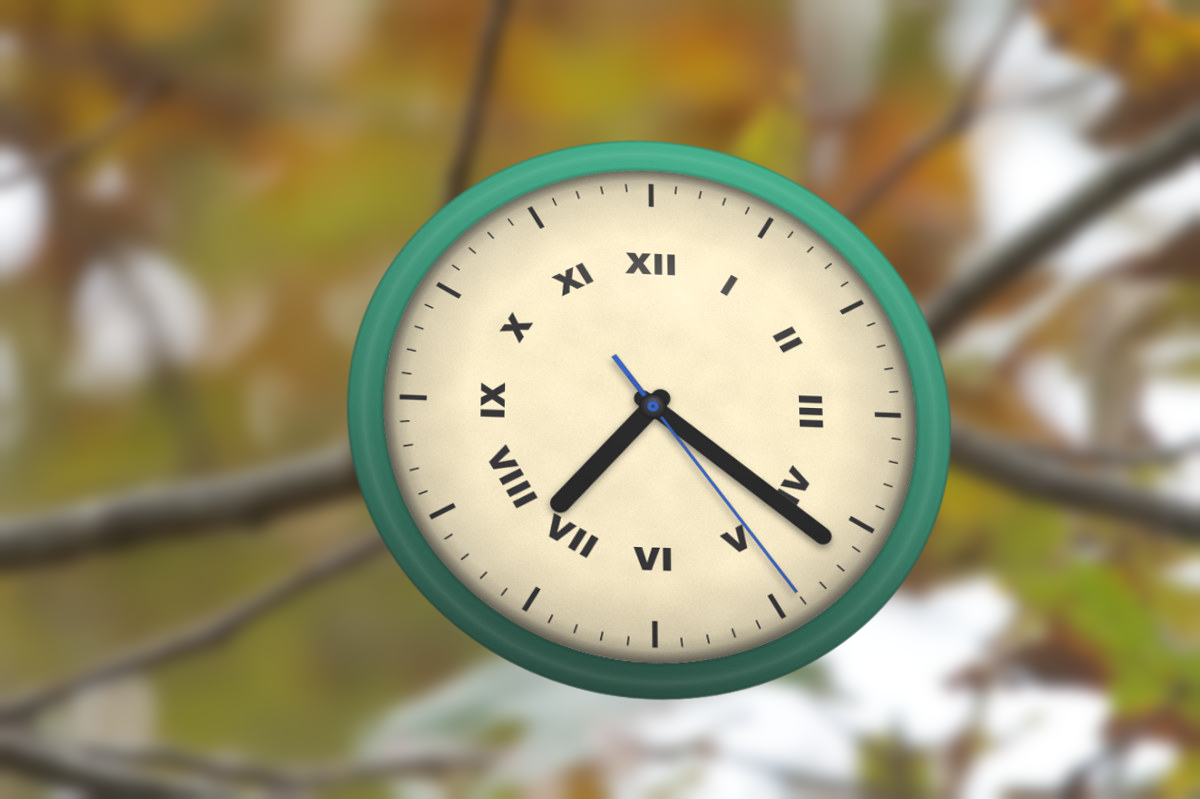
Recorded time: 7:21:24
